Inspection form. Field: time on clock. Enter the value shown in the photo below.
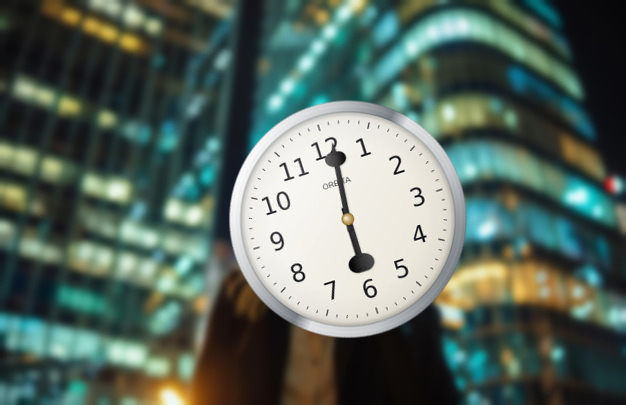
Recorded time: 6:01
